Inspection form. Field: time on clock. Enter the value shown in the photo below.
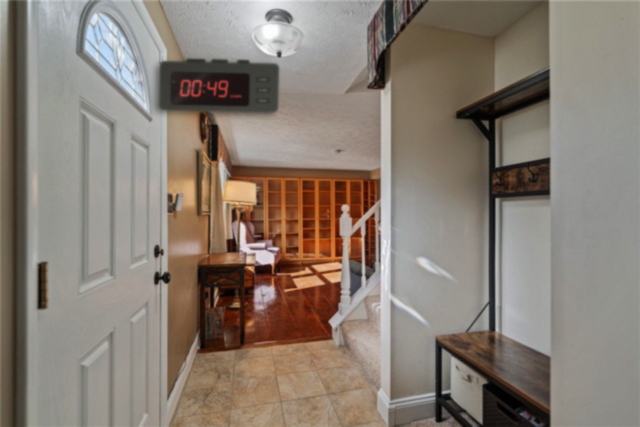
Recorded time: 0:49
